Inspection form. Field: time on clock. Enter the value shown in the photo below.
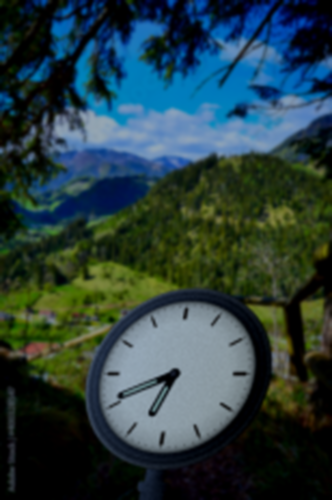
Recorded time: 6:41
